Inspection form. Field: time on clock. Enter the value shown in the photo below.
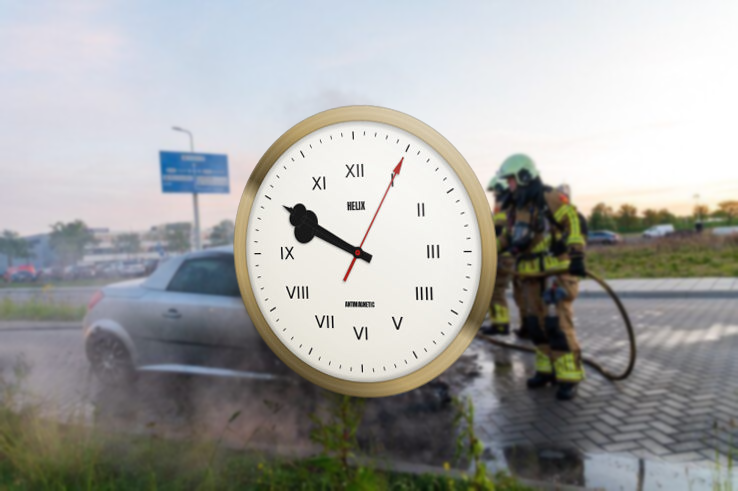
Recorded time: 9:50:05
